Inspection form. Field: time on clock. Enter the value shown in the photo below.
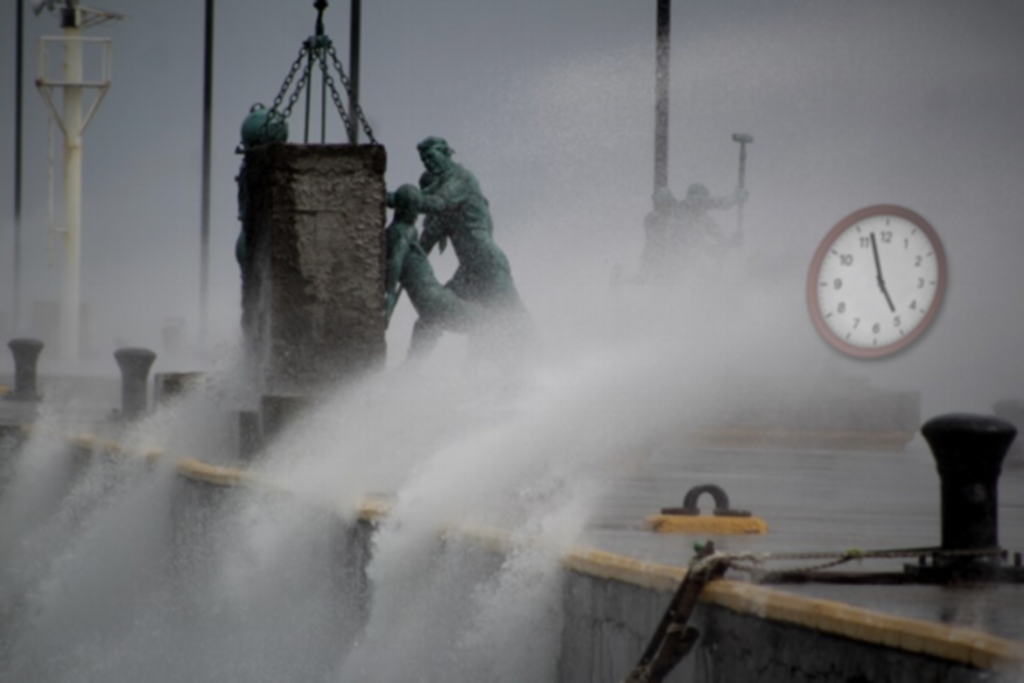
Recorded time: 4:57
